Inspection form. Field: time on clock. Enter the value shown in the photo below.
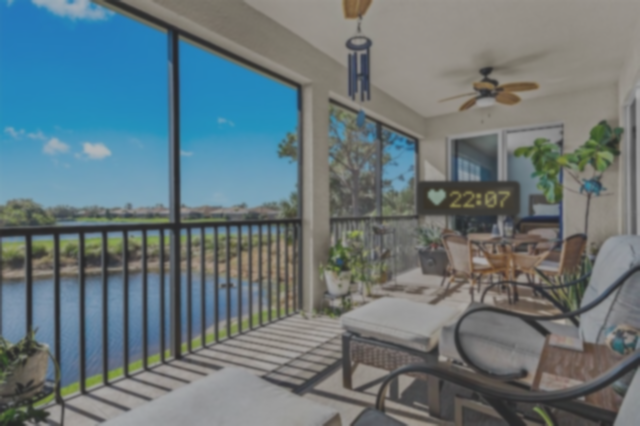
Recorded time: 22:07
